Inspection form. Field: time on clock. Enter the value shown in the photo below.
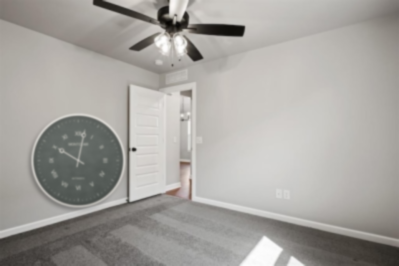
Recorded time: 10:02
